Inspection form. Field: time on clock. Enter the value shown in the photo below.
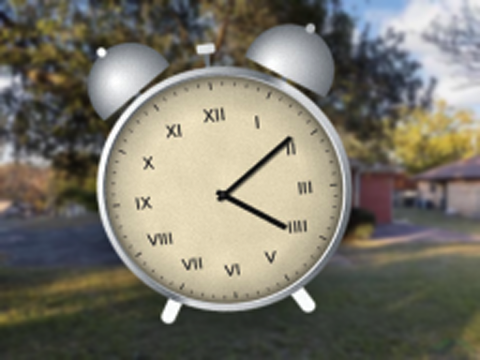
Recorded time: 4:09
